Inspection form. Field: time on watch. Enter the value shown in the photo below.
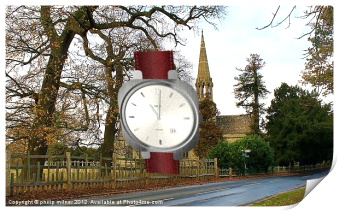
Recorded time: 11:01
